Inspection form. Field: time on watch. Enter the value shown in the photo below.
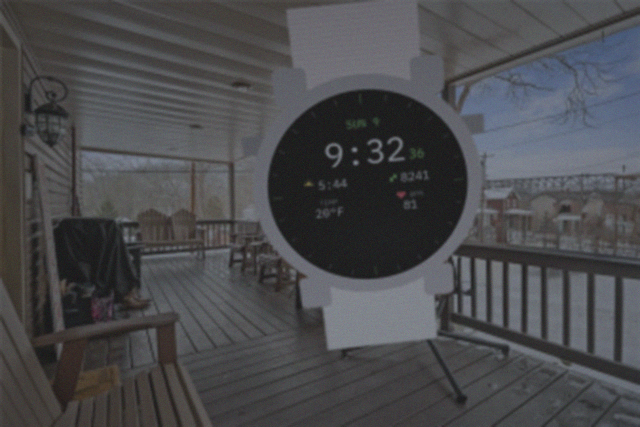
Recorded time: 9:32
